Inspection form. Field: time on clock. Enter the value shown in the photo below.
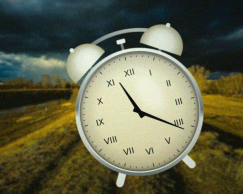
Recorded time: 11:21
